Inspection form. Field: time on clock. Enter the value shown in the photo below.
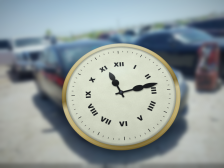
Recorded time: 11:13
